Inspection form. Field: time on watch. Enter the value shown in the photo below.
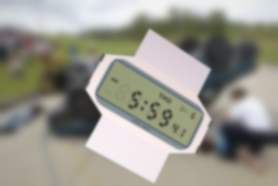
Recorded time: 5:59
